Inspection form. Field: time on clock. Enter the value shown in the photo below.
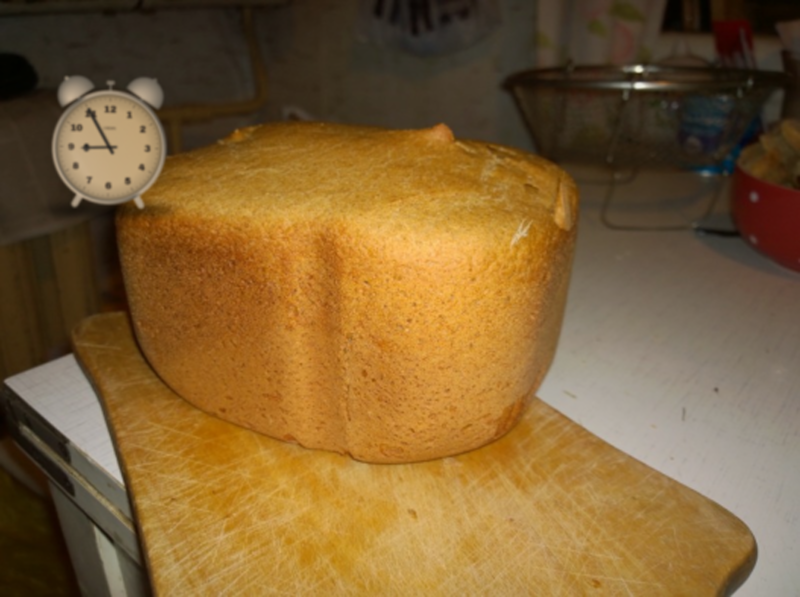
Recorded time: 8:55
